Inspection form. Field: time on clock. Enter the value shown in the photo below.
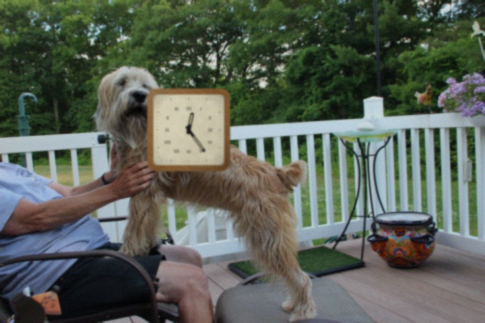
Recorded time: 12:24
